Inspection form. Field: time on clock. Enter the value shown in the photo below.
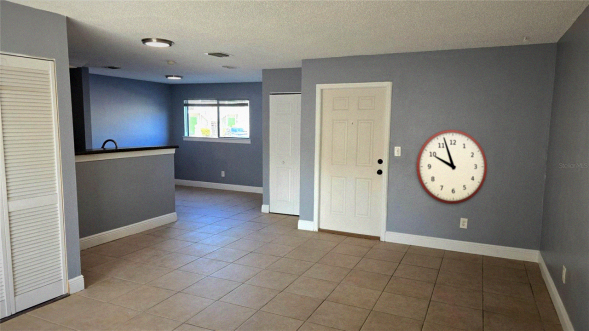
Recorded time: 9:57
